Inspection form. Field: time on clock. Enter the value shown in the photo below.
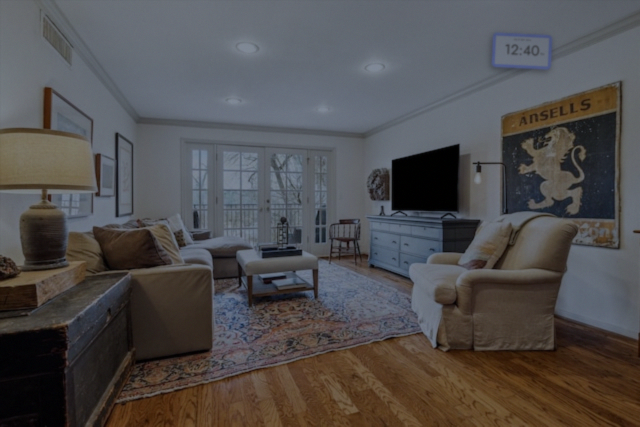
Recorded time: 12:40
